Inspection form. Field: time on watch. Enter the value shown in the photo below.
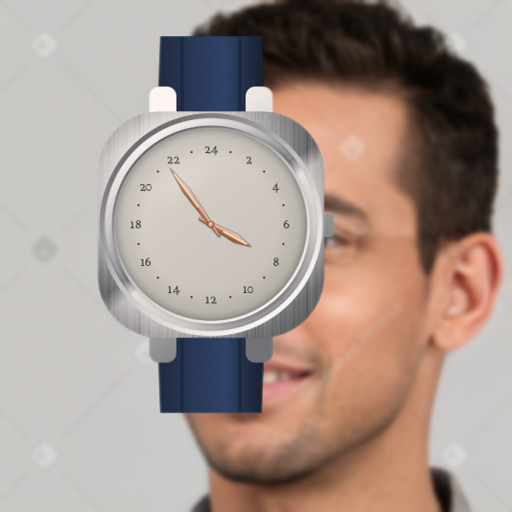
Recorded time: 7:54
